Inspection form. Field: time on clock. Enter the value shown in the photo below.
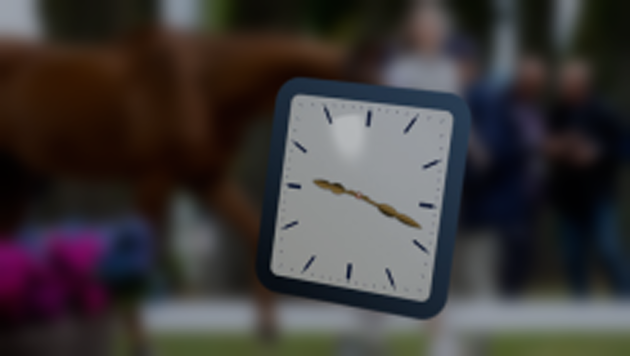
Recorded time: 9:18
